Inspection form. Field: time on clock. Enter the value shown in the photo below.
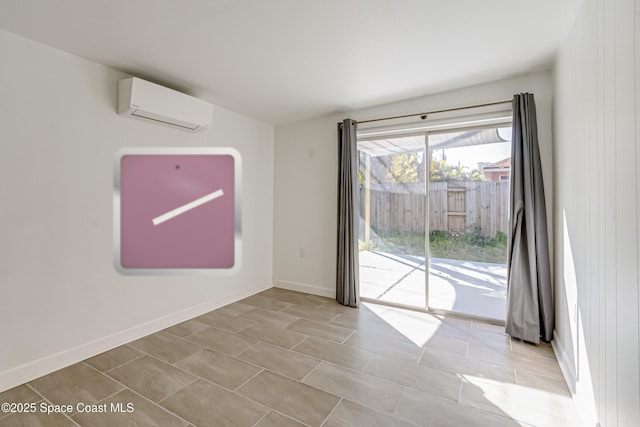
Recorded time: 8:11
